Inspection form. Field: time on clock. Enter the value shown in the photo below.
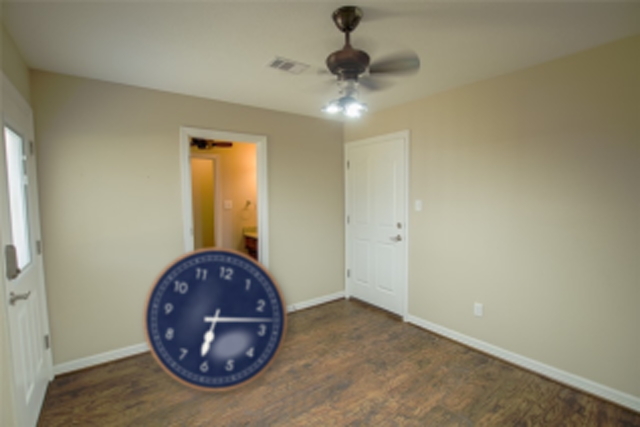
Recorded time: 6:13
